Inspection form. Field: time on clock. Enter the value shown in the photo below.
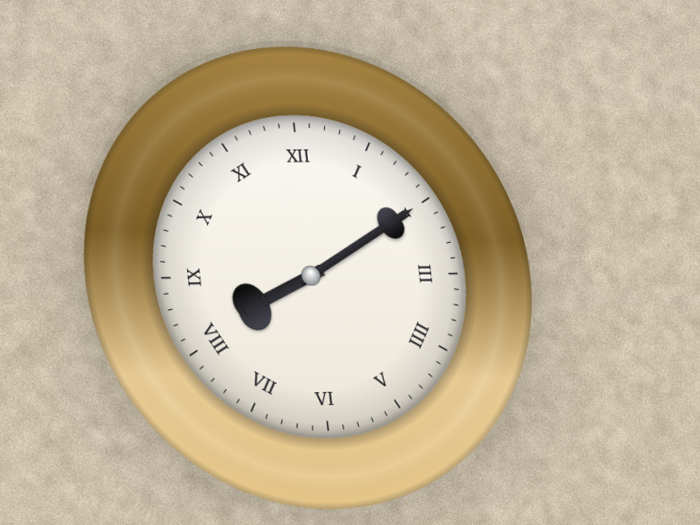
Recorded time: 8:10
